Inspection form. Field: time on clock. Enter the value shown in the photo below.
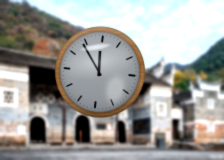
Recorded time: 11:54
